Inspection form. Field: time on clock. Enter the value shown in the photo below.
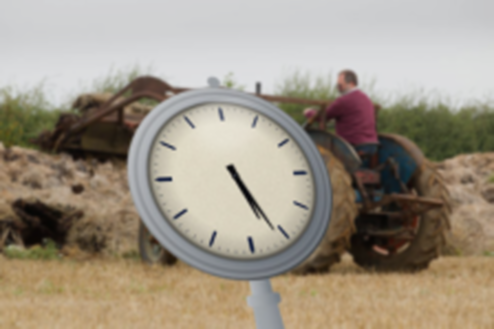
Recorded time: 5:26
